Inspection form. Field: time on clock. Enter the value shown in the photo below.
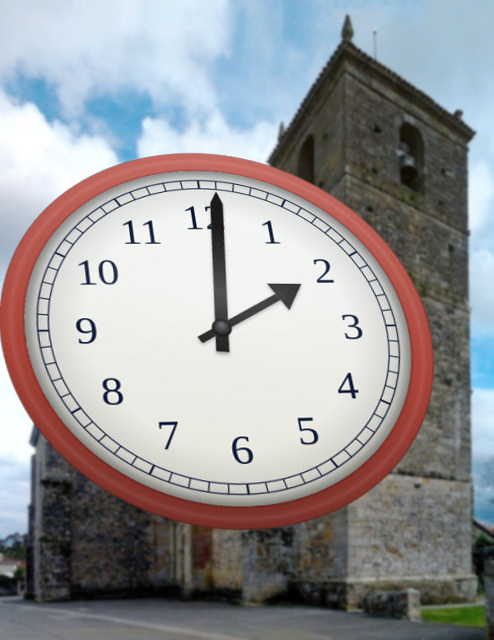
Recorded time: 2:01
